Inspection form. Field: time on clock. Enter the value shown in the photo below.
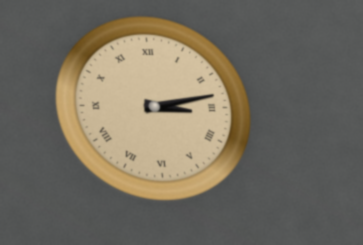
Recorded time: 3:13
